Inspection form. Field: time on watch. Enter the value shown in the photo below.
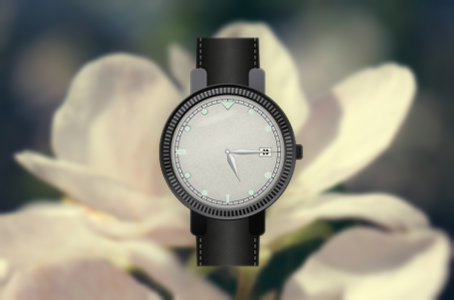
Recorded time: 5:15
